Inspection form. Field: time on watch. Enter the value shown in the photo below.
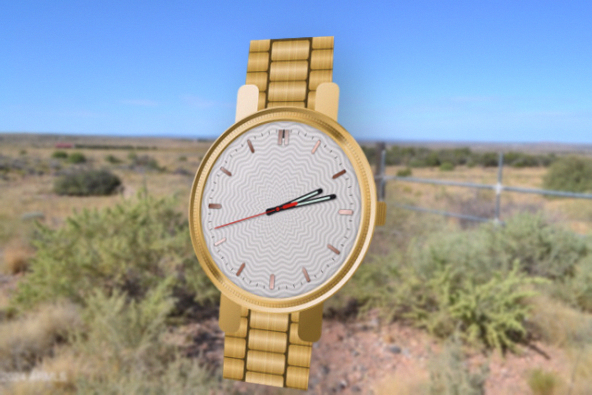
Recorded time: 2:12:42
